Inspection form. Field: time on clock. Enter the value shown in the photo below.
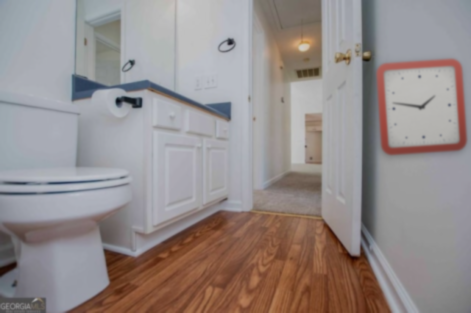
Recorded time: 1:47
